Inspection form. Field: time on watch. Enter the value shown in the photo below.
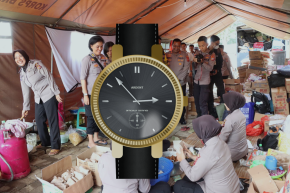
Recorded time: 2:53
